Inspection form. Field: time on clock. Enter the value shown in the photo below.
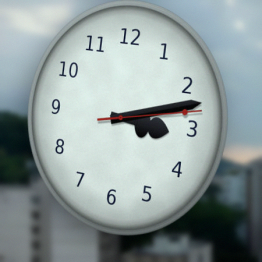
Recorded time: 3:12:13
